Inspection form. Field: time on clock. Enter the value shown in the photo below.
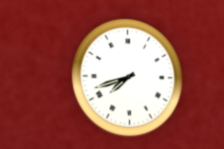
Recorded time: 7:42
